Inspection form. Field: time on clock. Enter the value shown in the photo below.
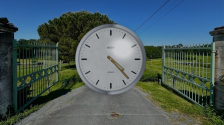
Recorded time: 4:23
